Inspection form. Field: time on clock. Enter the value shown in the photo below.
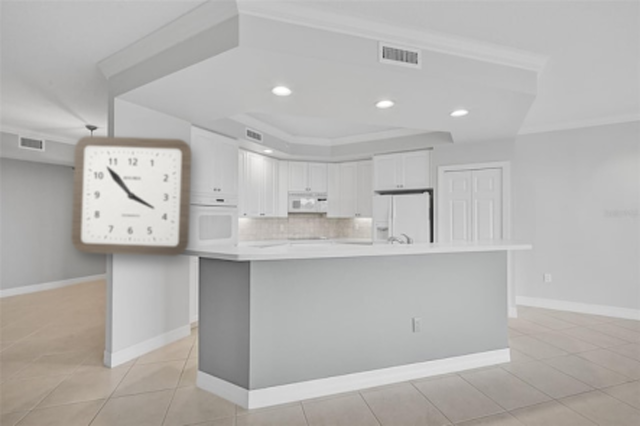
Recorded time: 3:53
